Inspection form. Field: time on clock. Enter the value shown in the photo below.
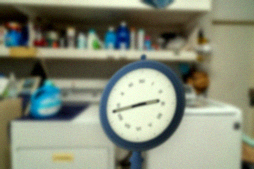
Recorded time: 2:43
